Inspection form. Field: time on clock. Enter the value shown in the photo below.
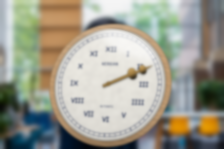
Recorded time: 2:11
